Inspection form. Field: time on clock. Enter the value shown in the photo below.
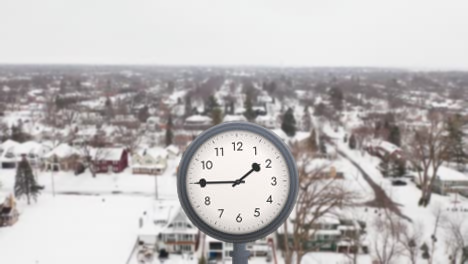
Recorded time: 1:45
